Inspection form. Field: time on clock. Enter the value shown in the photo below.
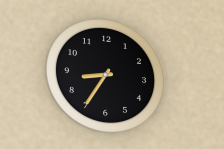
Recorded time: 8:35
